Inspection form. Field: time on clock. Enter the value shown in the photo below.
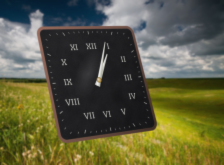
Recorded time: 1:04
